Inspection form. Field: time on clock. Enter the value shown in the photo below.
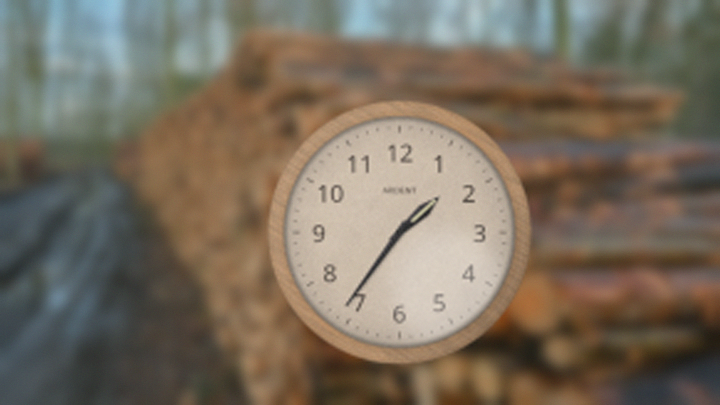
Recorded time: 1:36
